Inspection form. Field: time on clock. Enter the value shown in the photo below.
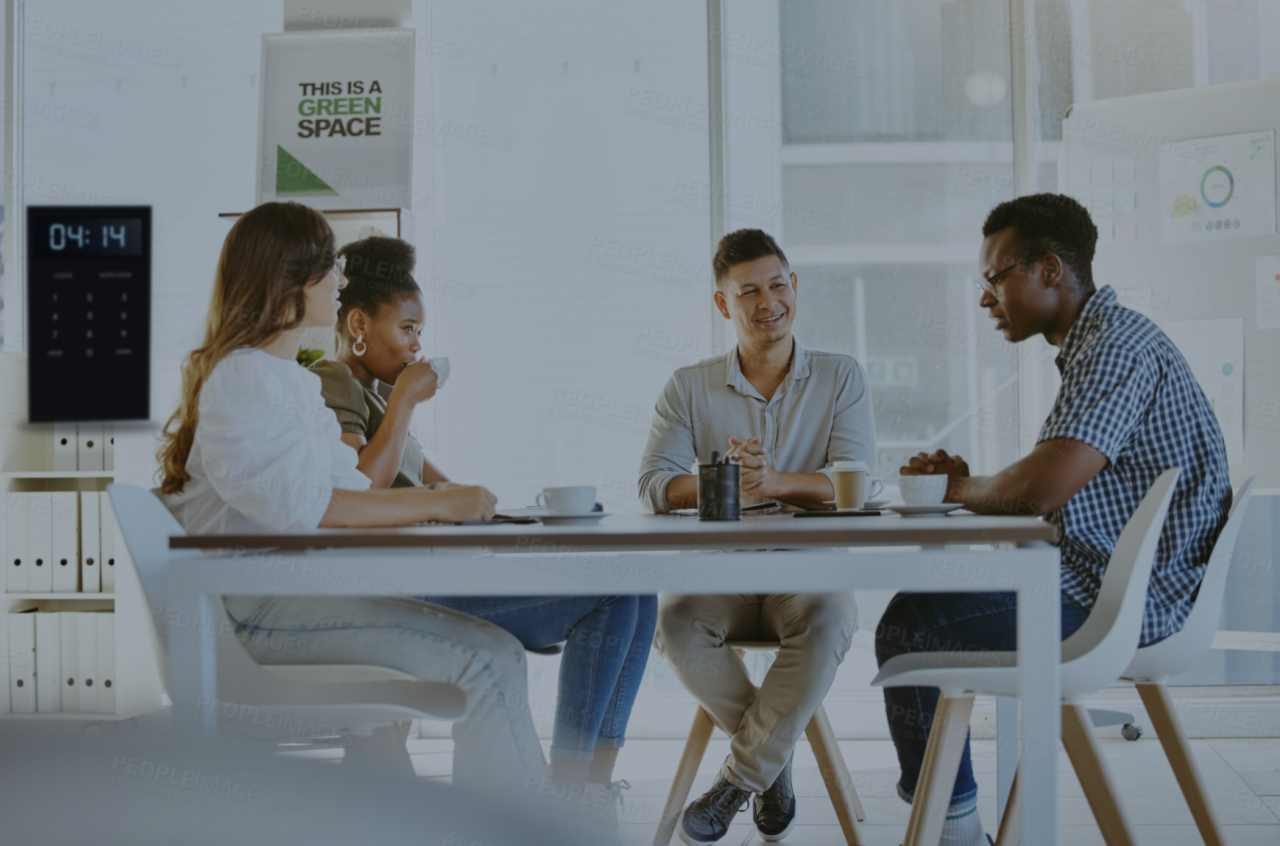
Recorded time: 4:14
